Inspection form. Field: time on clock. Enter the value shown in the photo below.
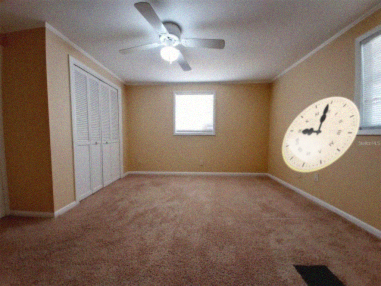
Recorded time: 8:59
